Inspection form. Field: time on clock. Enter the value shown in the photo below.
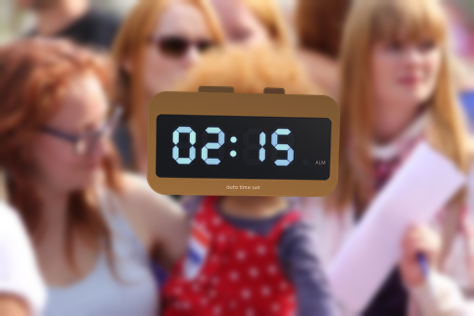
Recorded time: 2:15
